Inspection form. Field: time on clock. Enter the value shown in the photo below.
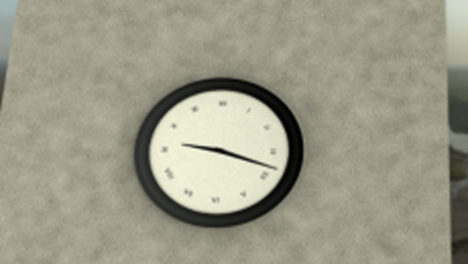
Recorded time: 9:18
